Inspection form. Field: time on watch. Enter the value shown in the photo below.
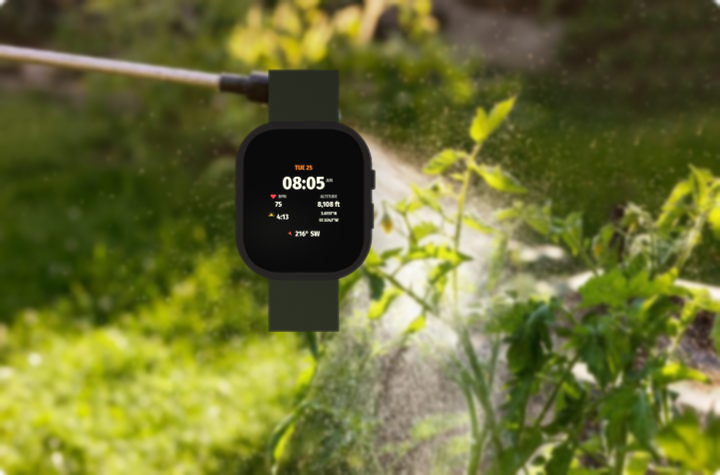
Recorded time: 8:05
